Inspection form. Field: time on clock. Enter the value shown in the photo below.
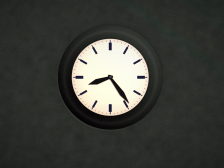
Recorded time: 8:24
